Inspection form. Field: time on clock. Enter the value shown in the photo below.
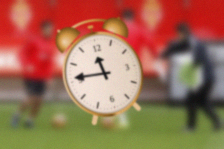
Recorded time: 11:46
